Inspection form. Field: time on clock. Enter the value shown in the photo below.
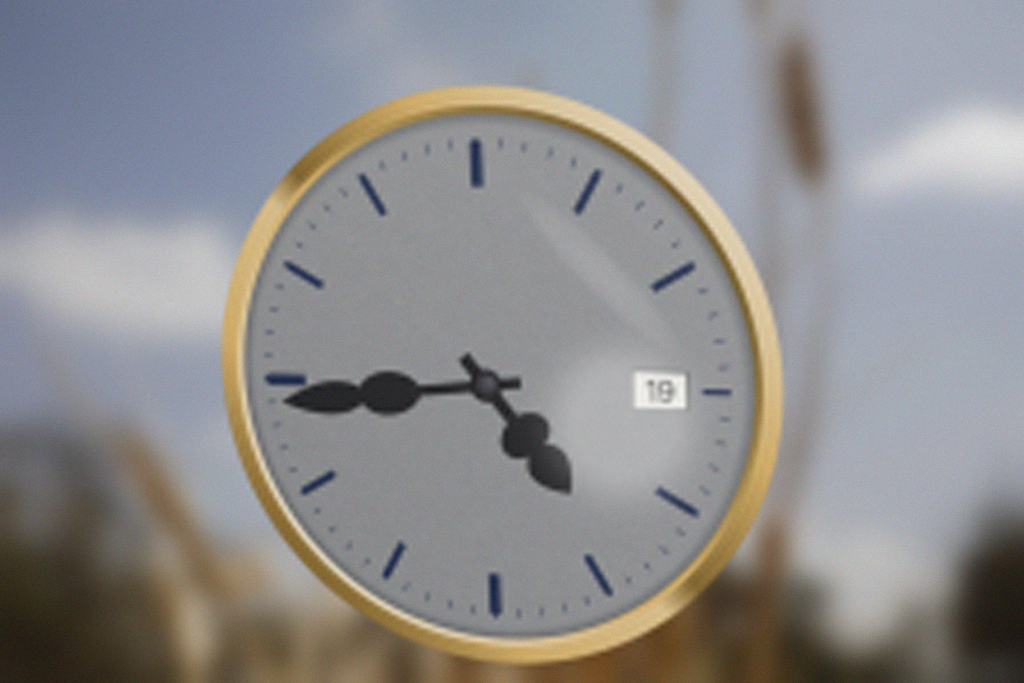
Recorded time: 4:44
